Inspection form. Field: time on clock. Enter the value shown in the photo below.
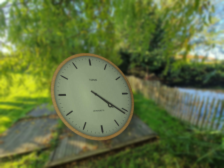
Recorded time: 4:21
